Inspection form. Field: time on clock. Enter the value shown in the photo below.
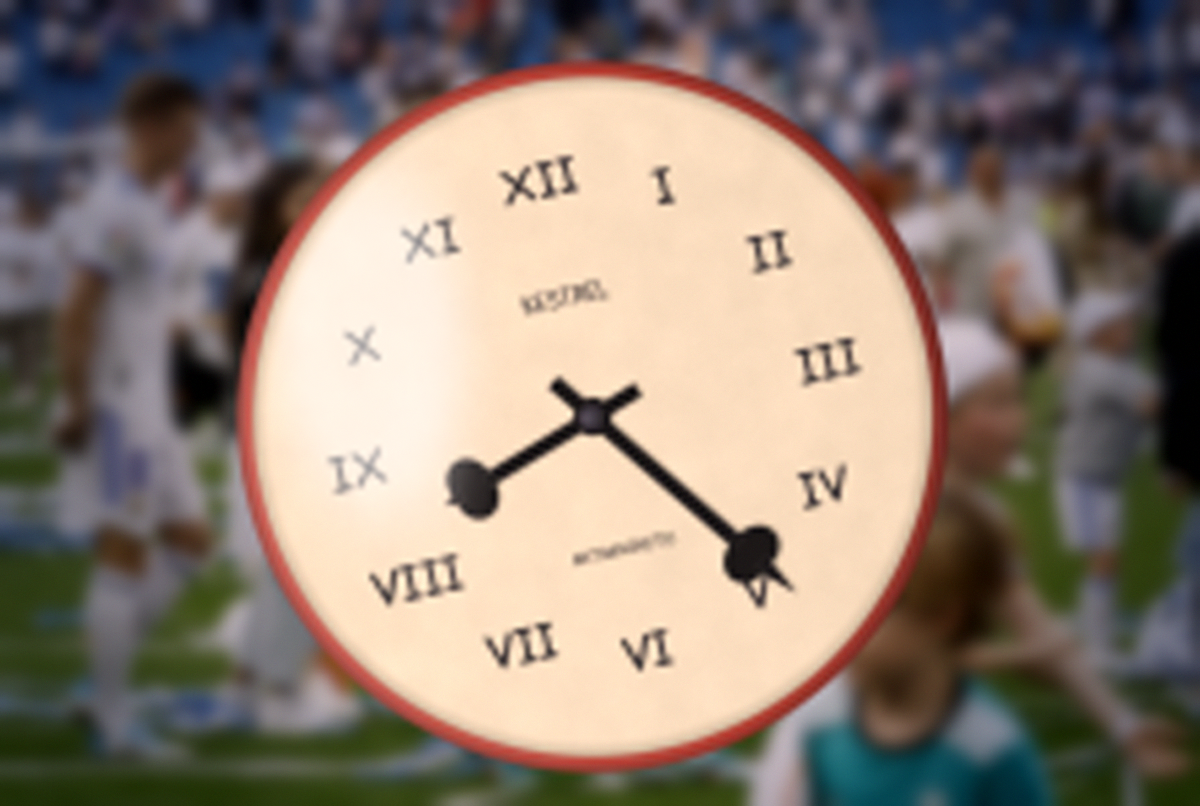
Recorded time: 8:24
